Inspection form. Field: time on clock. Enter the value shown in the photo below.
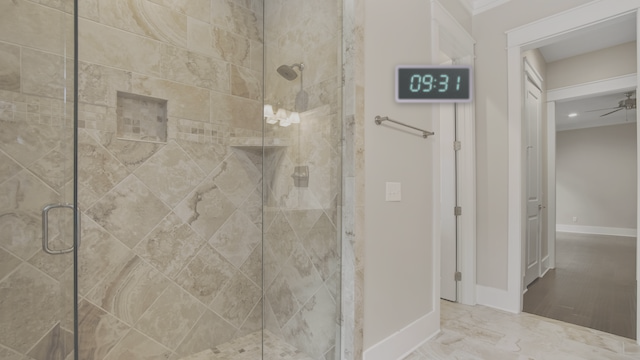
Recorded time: 9:31
